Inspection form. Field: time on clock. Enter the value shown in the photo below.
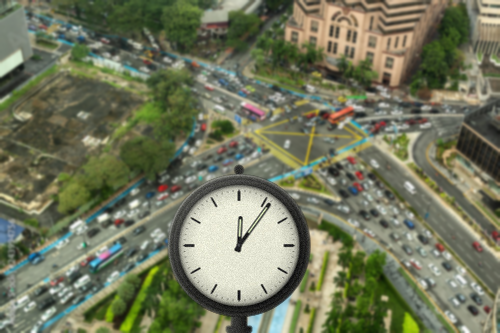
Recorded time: 12:06
